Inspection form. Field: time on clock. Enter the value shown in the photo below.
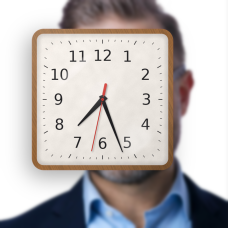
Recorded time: 7:26:32
